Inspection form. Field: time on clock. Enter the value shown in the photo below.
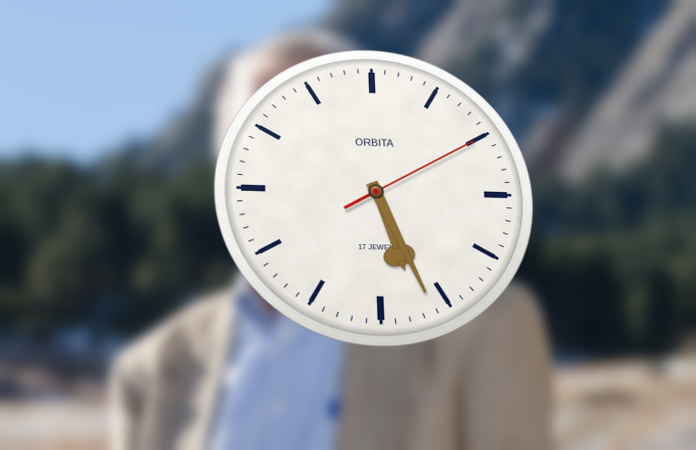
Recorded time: 5:26:10
